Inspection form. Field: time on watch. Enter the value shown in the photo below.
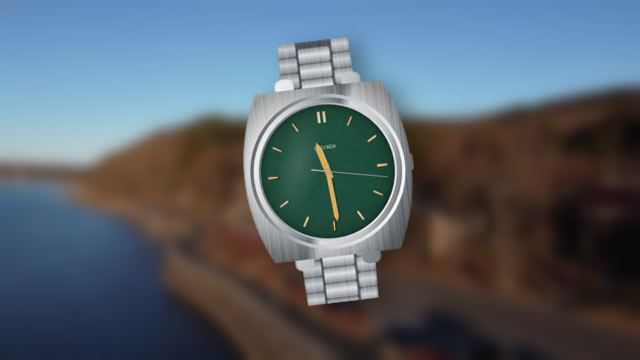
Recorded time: 11:29:17
